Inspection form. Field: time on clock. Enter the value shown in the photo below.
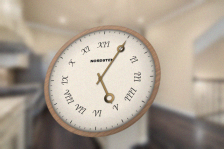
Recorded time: 5:05
